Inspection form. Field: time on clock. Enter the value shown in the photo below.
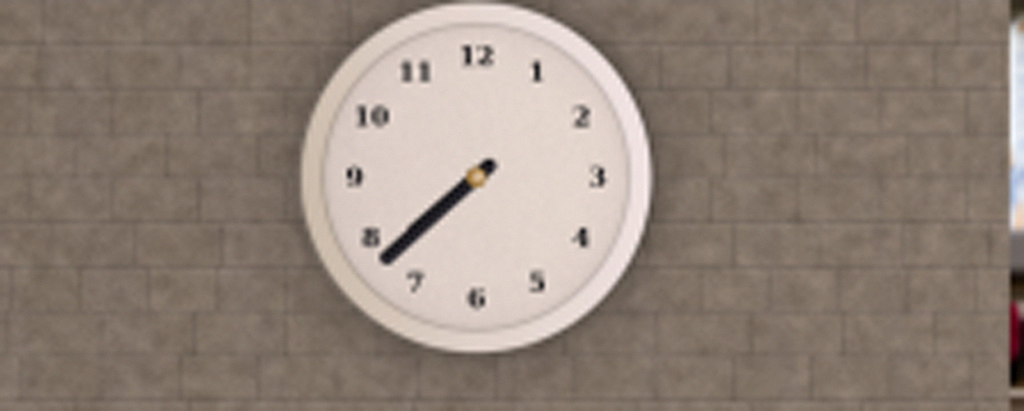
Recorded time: 7:38
